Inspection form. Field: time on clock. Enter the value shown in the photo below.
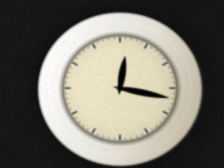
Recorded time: 12:17
